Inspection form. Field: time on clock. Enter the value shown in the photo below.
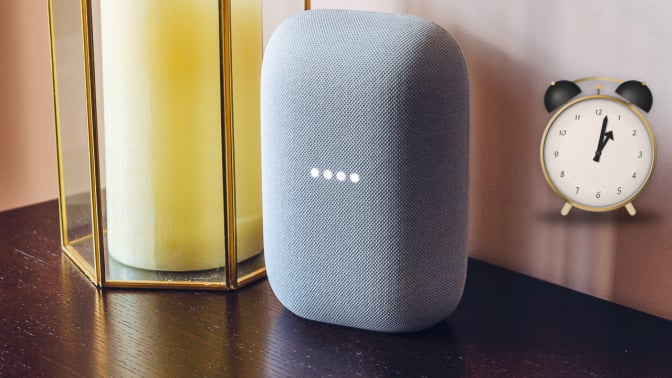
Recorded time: 1:02
